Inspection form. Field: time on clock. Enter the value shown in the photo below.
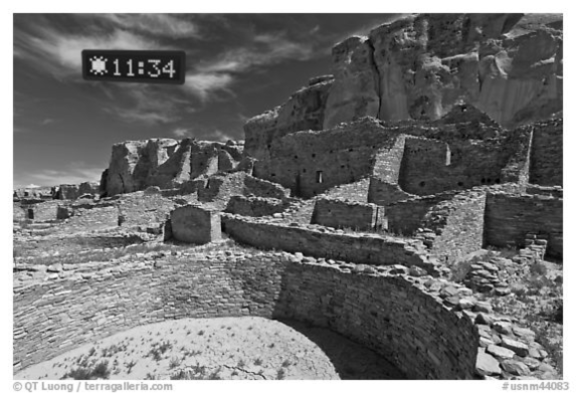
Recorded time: 11:34
